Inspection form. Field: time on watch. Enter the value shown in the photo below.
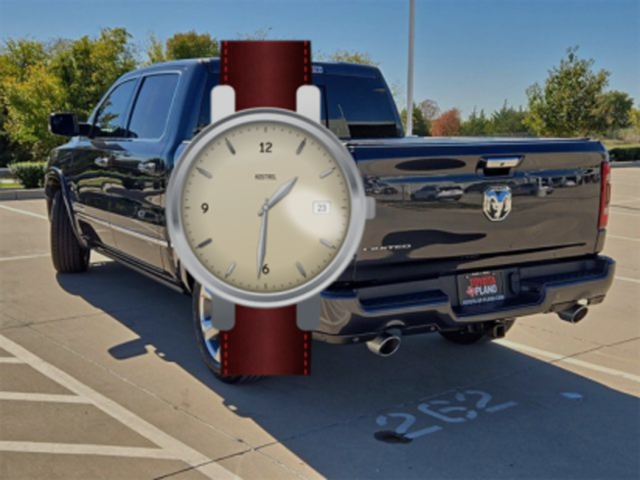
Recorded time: 1:31
